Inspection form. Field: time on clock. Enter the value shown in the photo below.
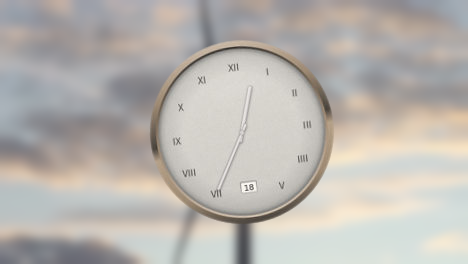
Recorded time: 12:35
